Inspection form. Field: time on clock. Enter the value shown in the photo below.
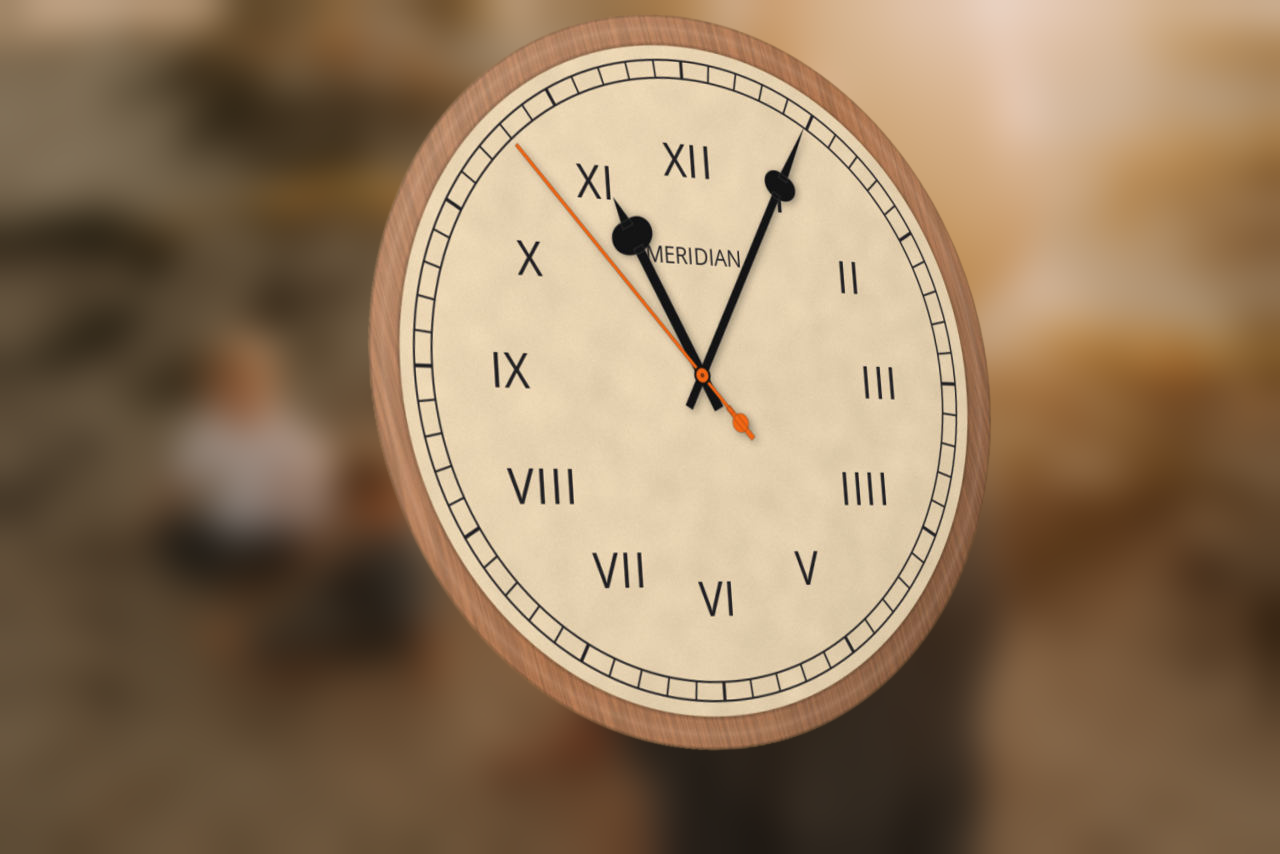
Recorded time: 11:04:53
